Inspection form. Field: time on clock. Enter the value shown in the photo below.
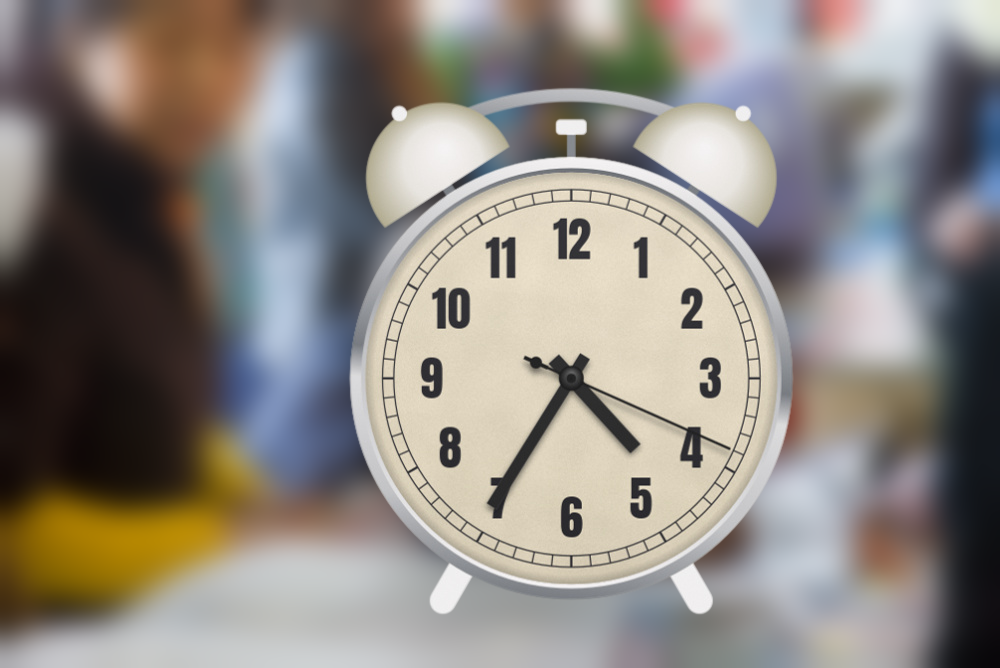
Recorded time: 4:35:19
